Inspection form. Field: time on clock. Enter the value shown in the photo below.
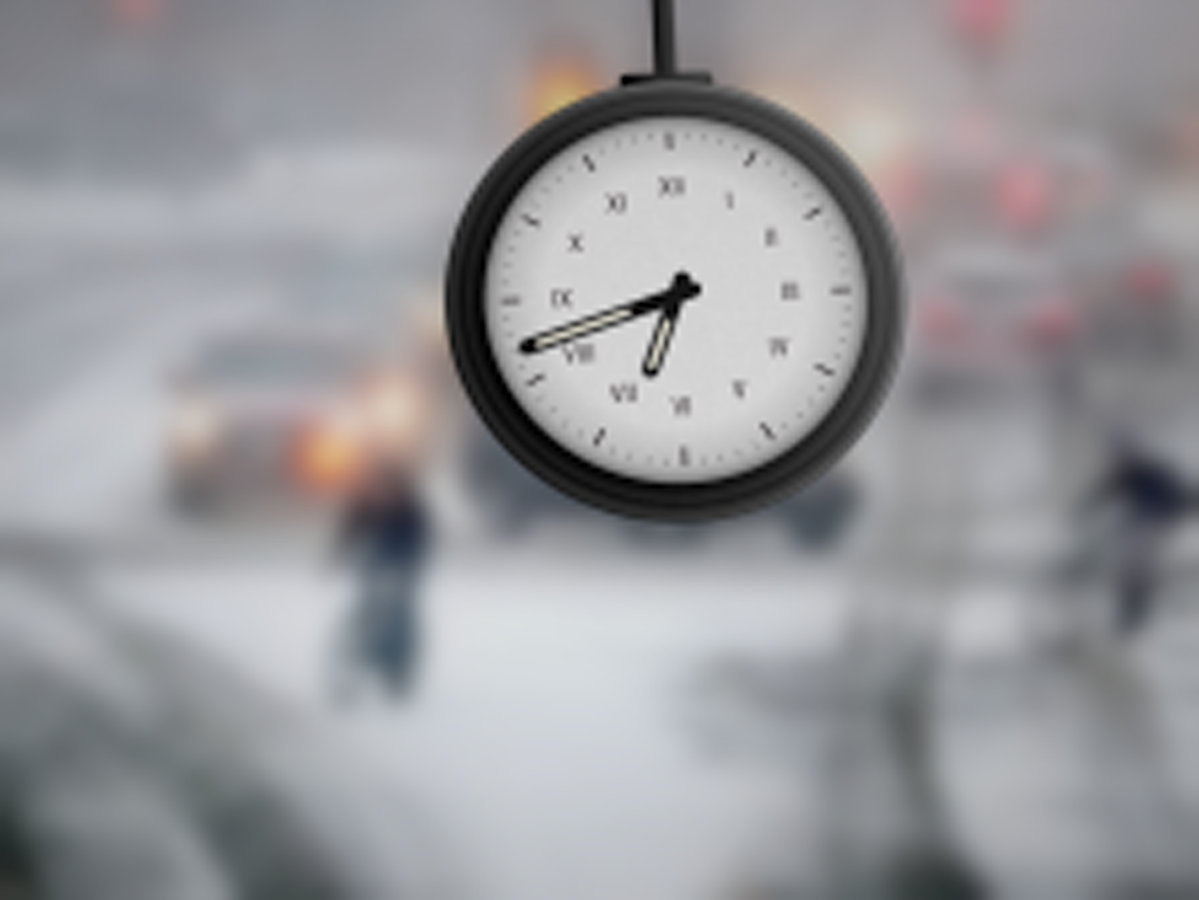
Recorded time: 6:42
